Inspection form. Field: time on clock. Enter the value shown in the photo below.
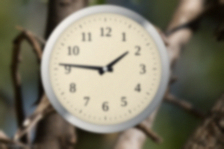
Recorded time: 1:46
